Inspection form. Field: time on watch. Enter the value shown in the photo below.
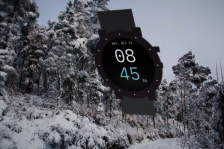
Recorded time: 8:45
